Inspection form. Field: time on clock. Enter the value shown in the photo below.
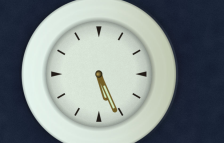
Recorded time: 5:26
